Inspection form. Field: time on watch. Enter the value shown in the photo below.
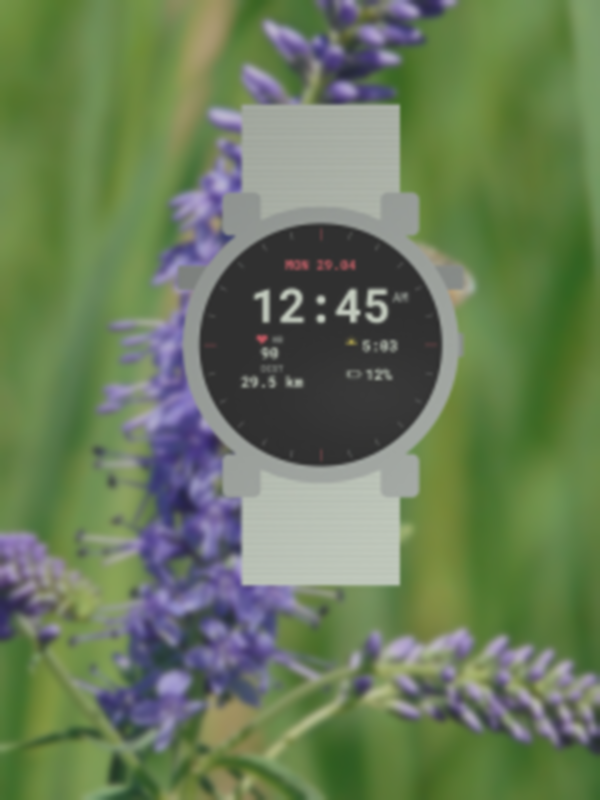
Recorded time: 12:45
